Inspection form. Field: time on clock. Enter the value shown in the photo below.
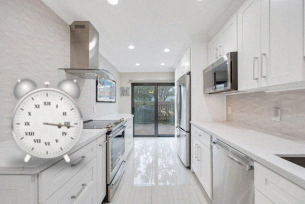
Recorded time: 3:16
